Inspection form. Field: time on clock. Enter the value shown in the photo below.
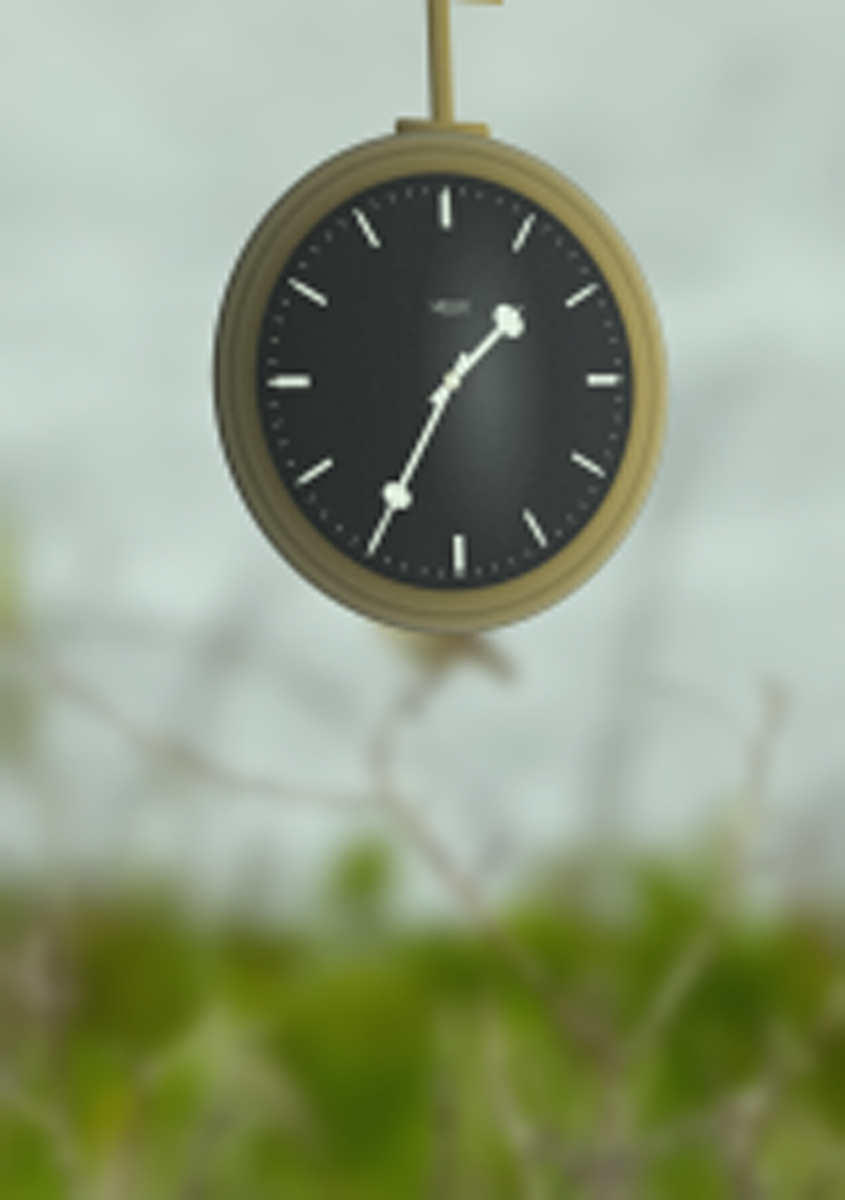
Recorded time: 1:35
